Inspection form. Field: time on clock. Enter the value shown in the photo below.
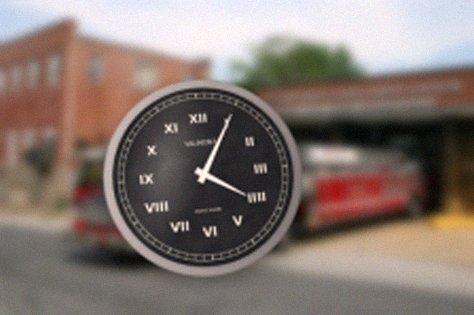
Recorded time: 4:05
